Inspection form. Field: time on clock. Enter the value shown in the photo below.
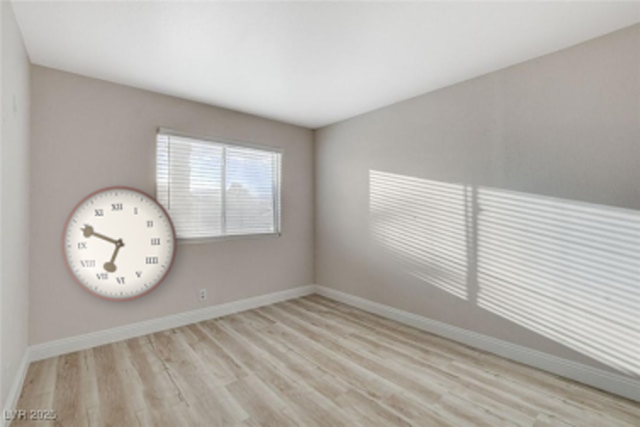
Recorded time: 6:49
